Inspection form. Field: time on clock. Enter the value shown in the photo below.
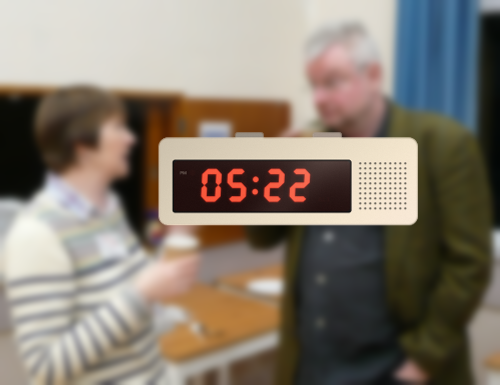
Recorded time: 5:22
